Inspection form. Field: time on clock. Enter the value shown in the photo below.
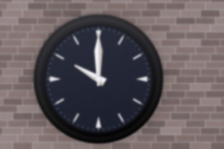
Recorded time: 10:00
